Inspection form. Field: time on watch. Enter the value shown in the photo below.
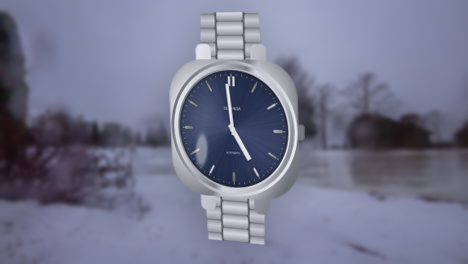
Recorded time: 4:59
